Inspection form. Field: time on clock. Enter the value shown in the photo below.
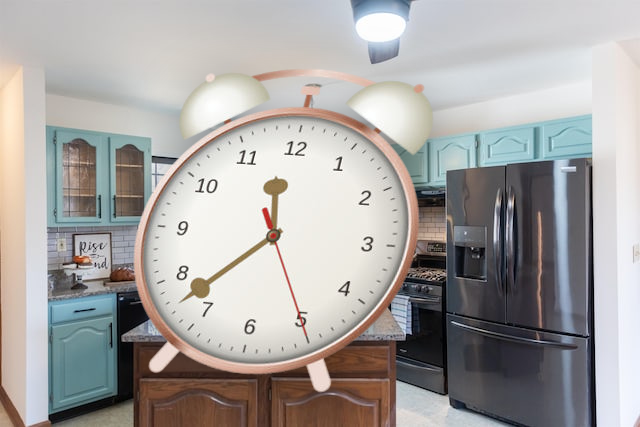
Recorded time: 11:37:25
